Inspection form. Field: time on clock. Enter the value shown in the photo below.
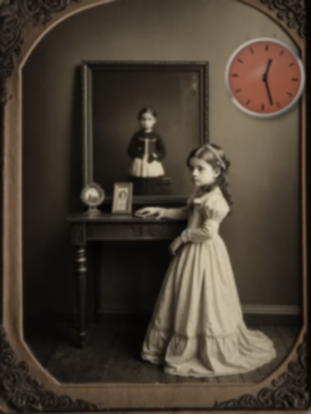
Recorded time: 12:27
